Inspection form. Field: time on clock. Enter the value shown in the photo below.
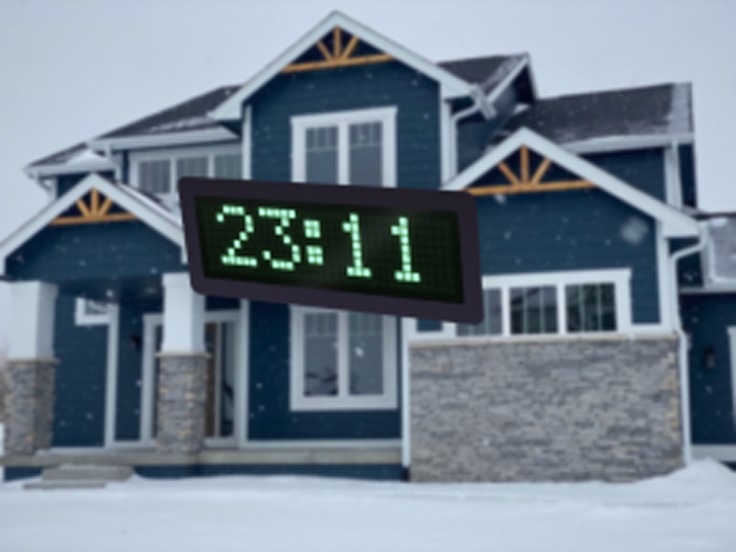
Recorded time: 23:11
